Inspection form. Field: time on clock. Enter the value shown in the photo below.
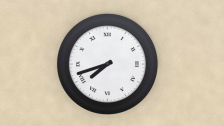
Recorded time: 7:42
